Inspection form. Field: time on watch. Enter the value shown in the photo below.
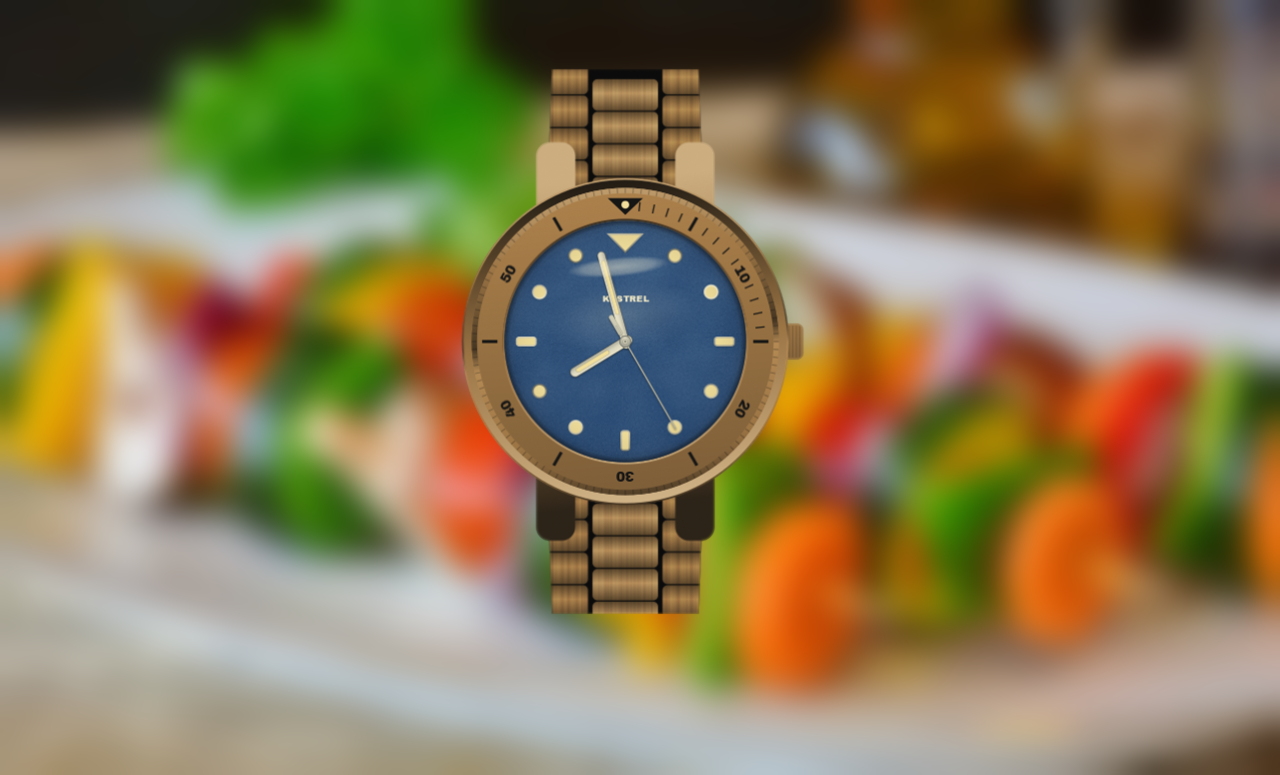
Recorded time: 7:57:25
